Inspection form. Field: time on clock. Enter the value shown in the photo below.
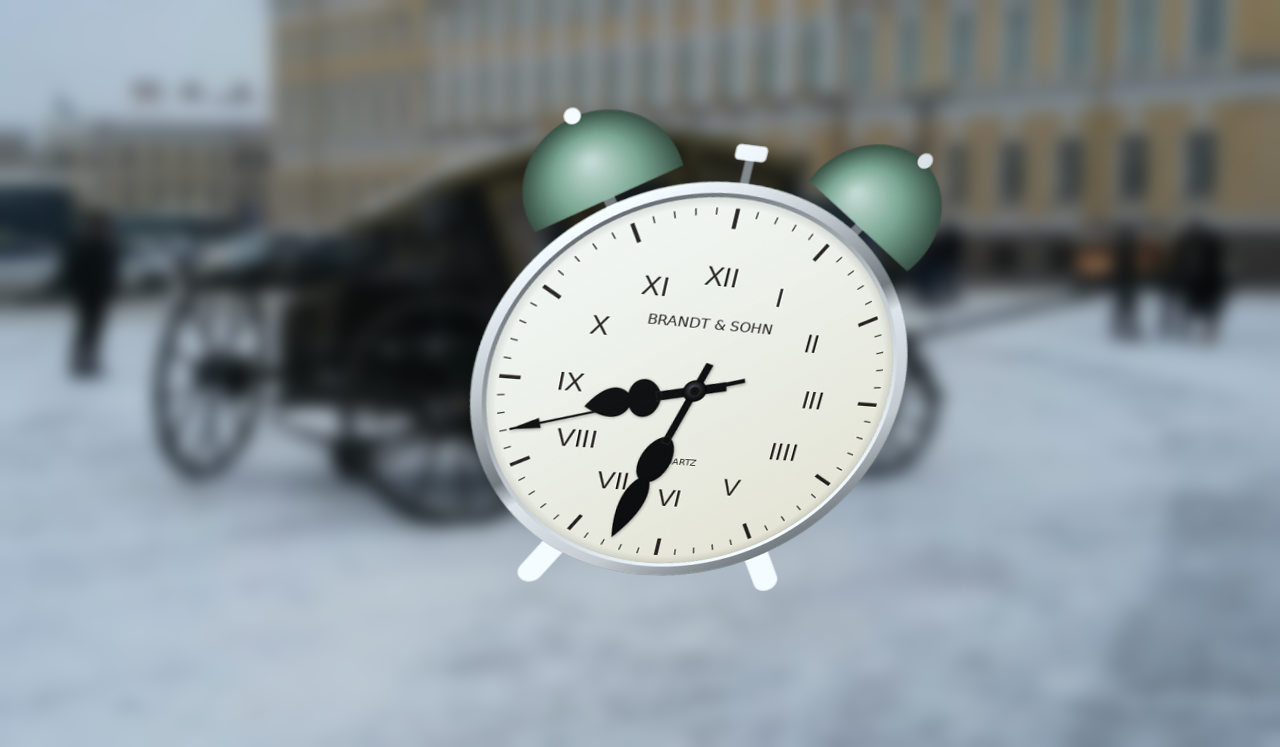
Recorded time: 8:32:42
